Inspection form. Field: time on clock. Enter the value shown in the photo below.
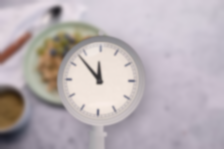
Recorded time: 11:53
